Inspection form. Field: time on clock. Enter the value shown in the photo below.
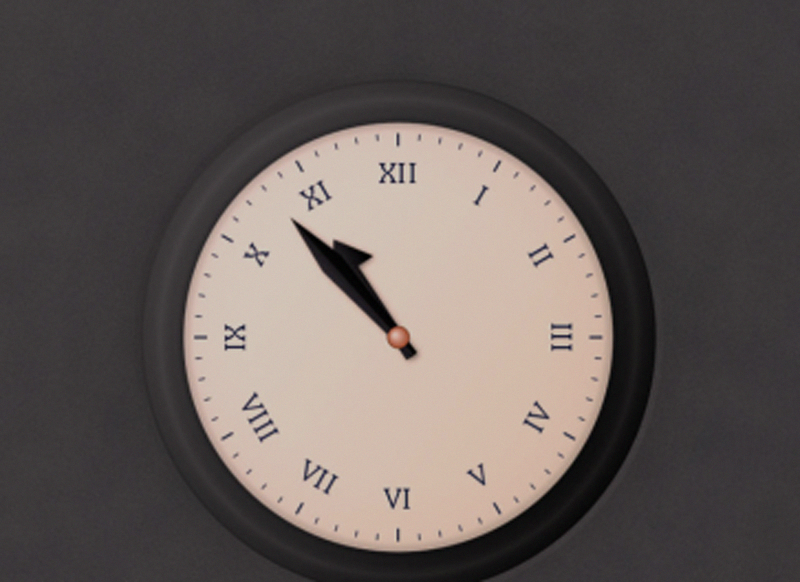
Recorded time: 10:53
